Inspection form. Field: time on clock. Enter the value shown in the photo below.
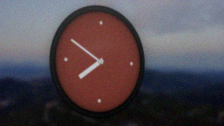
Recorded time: 7:50
